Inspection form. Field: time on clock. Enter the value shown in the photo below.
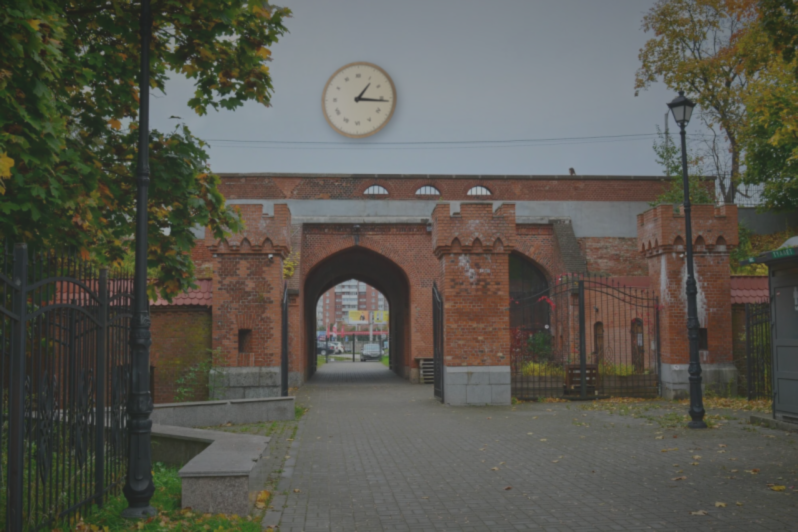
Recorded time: 1:16
